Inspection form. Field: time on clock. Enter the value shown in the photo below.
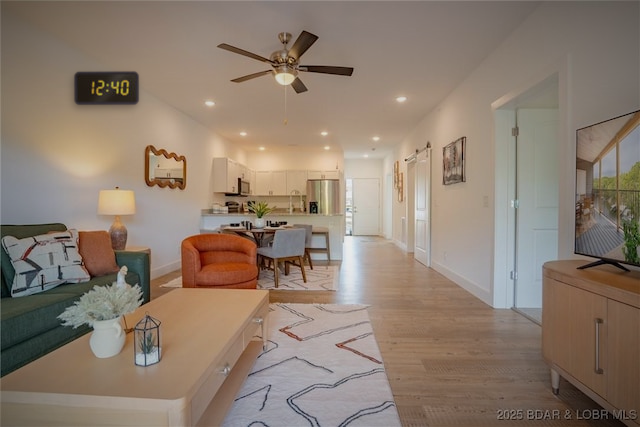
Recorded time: 12:40
